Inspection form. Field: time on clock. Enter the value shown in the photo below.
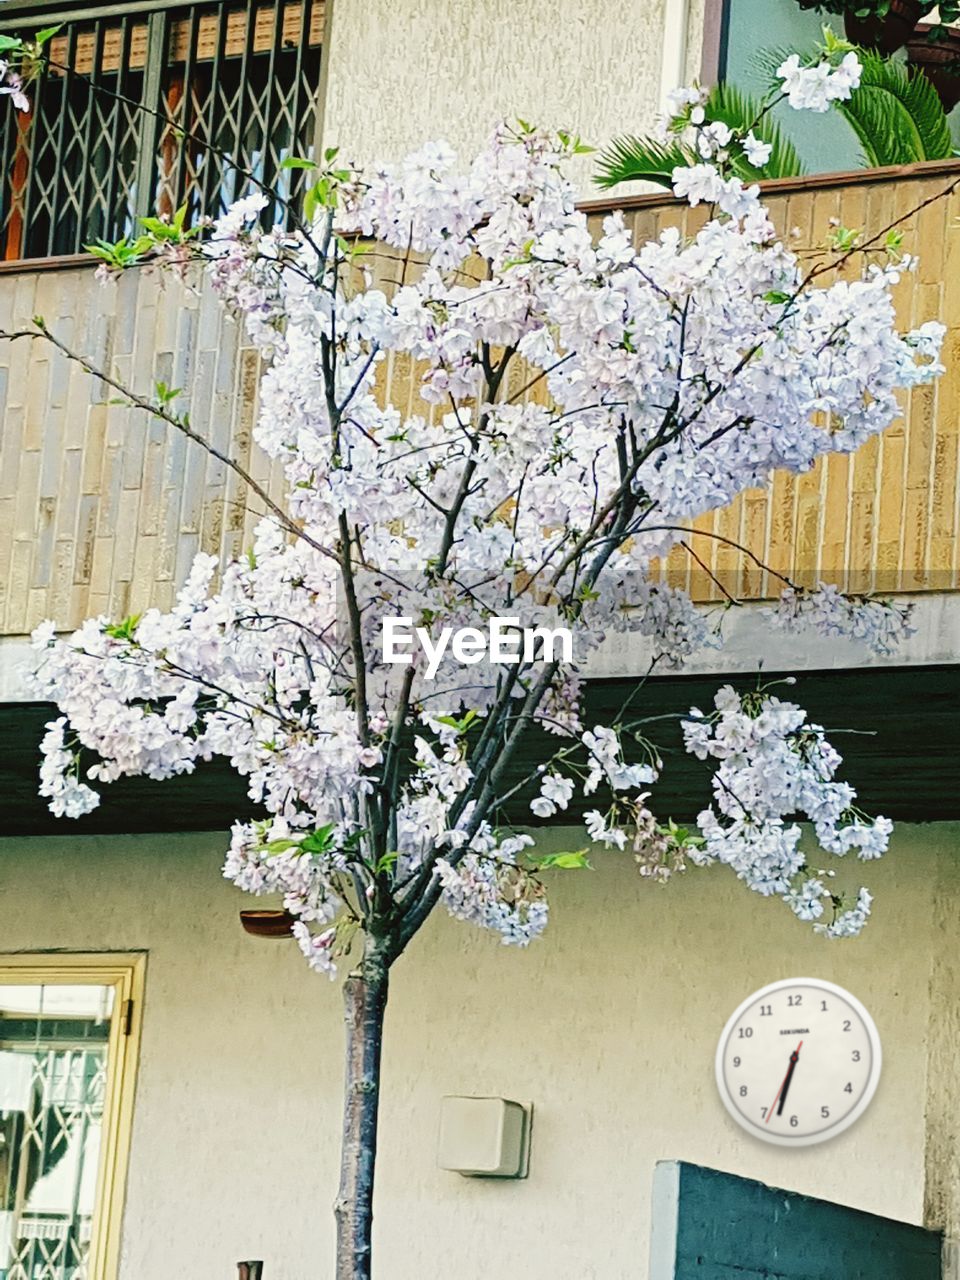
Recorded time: 6:32:34
